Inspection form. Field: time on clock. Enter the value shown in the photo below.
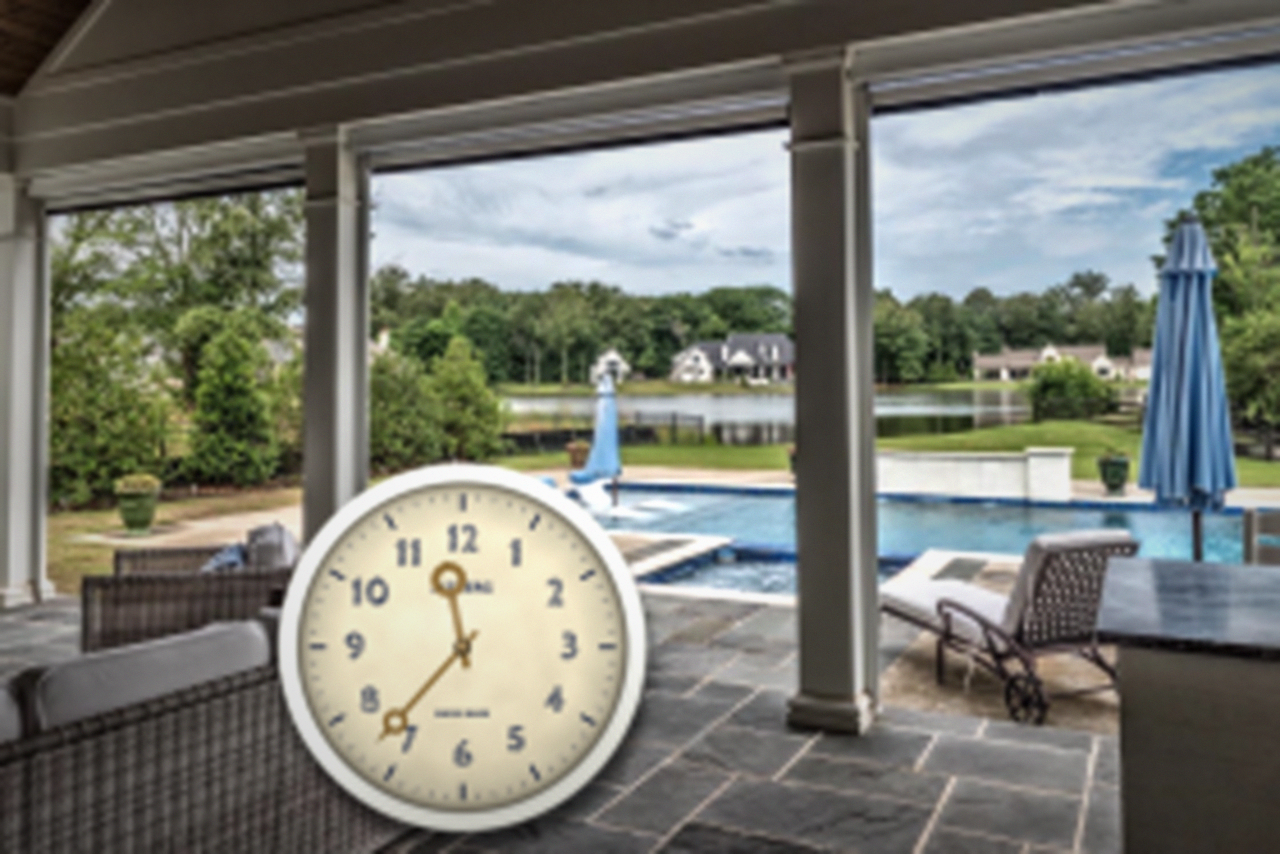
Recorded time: 11:37
